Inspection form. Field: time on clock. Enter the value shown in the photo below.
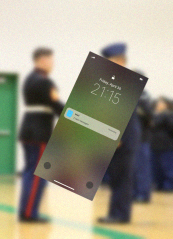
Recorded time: 21:15
